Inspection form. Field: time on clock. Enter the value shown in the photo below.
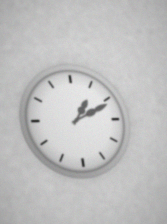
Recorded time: 1:11
